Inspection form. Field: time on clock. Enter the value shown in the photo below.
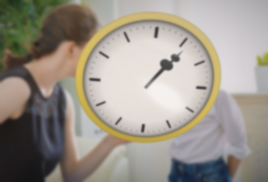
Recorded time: 1:06
